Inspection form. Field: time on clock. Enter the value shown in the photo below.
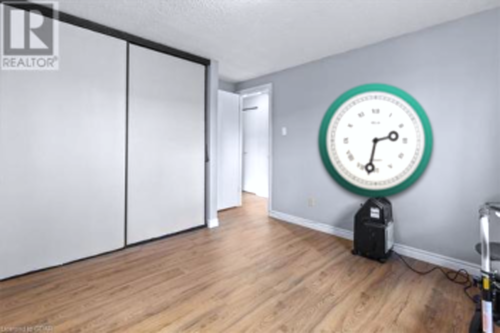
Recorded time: 2:32
